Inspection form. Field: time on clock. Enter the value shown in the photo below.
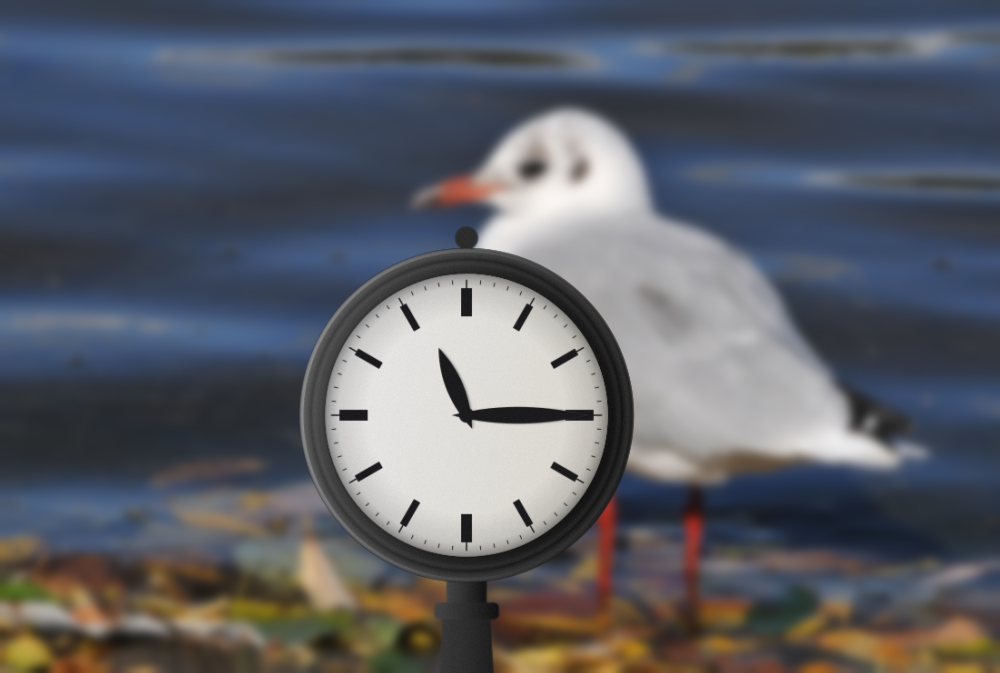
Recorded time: 11:15
